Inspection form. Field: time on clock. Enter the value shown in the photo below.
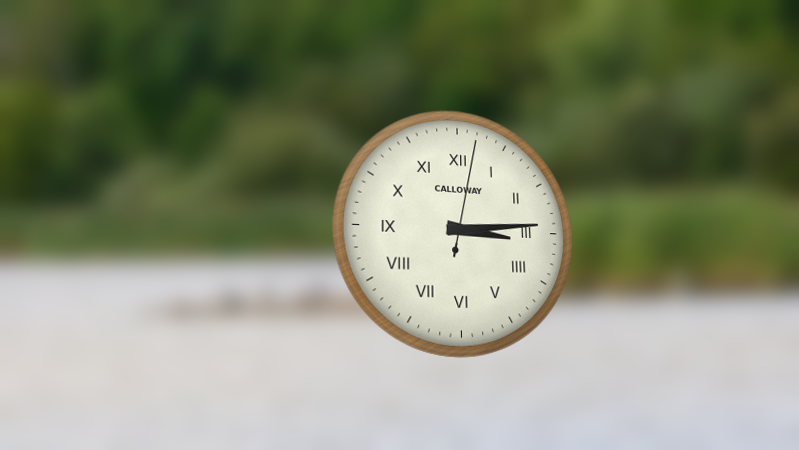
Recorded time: 3:14:02
